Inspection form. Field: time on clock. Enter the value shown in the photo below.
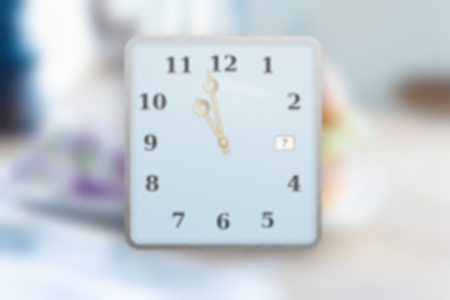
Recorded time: 10:58
